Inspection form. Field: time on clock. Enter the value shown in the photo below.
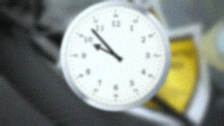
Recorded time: 9:53
